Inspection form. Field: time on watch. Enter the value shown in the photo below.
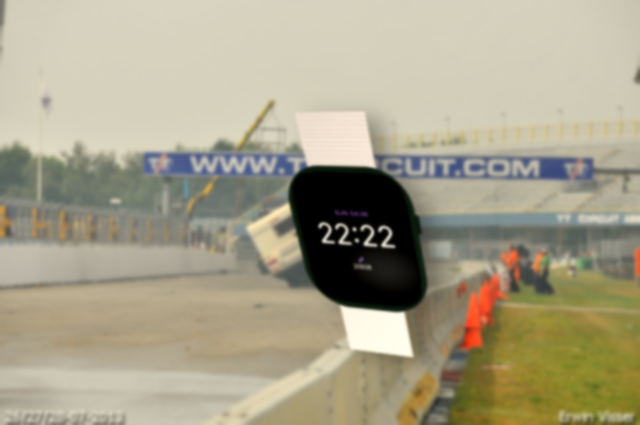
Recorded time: 22:22
